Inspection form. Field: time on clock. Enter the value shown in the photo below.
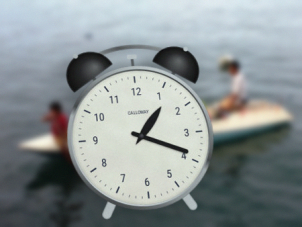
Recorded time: 1:19
